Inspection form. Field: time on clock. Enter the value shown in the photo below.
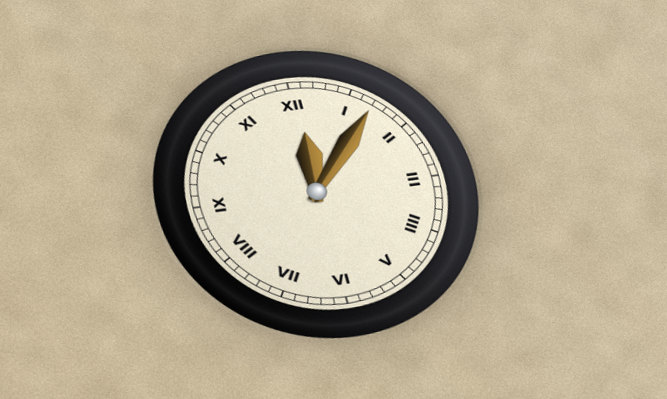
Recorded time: 12:07
